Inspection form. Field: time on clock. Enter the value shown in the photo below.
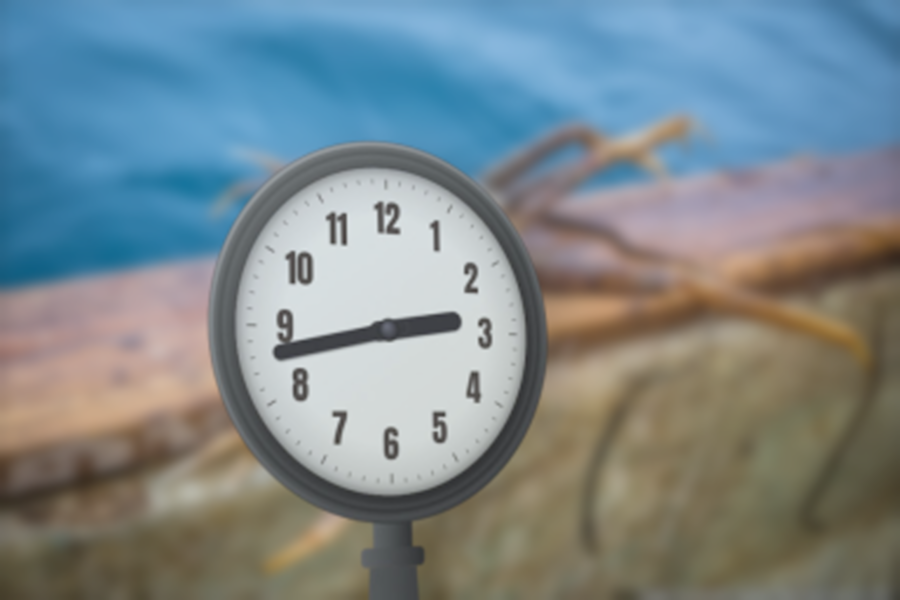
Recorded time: 2:43
